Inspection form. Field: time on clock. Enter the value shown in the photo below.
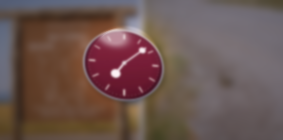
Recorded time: 7:08
